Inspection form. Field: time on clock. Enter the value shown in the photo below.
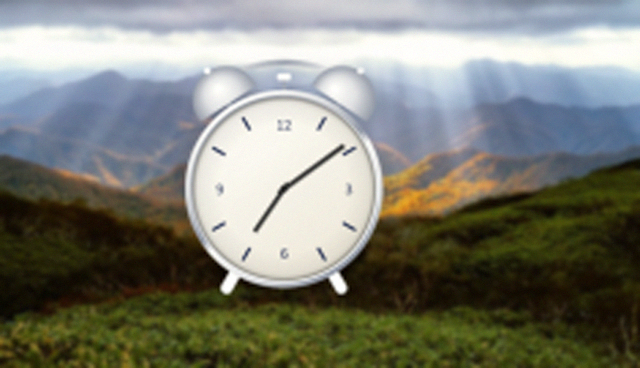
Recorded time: 7:09
